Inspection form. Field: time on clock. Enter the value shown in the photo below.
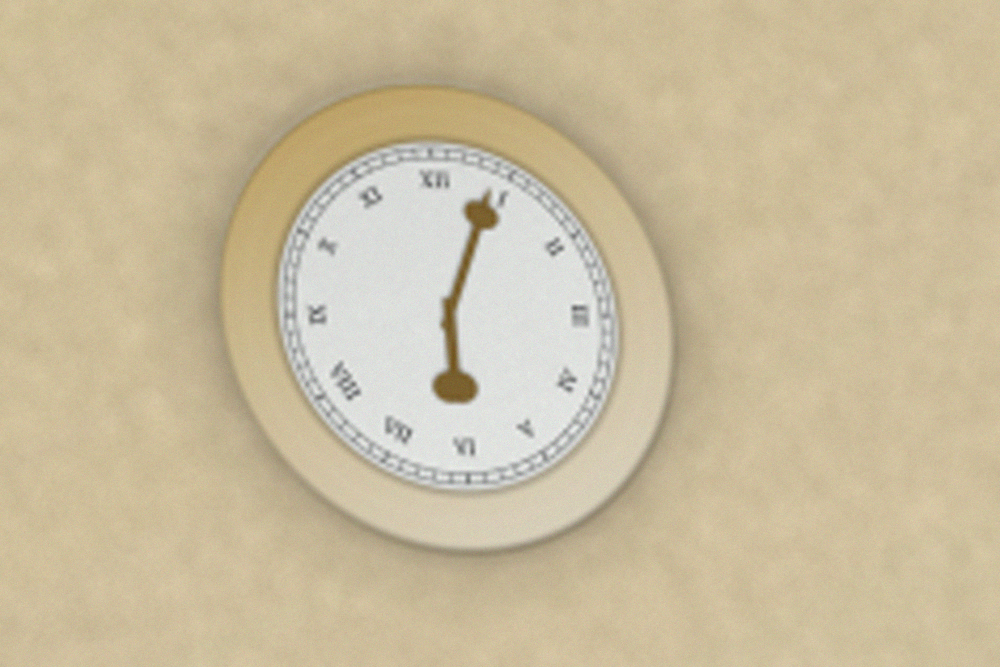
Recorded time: 6:04
